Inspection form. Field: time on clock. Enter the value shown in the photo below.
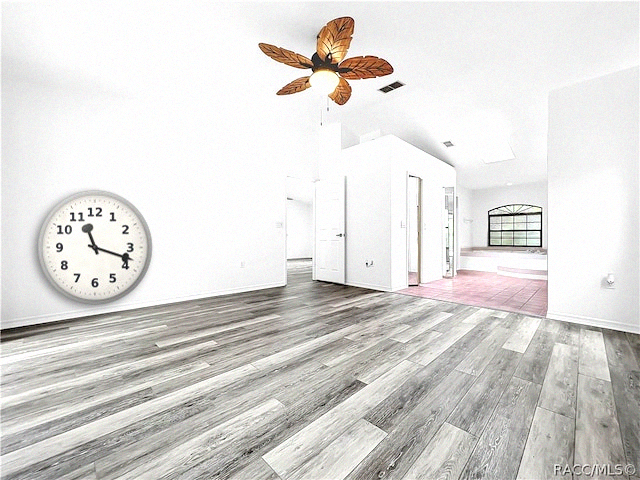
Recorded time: 11:18
